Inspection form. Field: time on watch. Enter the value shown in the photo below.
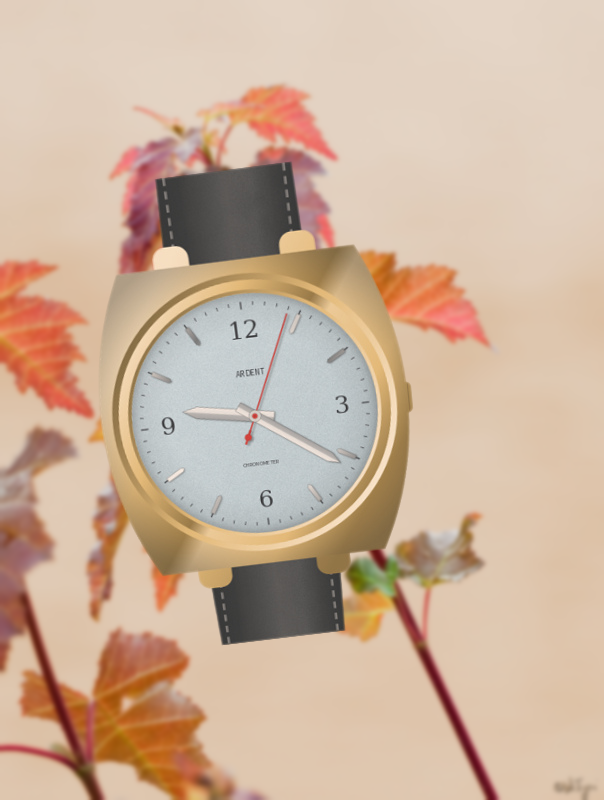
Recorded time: 9:21:04
